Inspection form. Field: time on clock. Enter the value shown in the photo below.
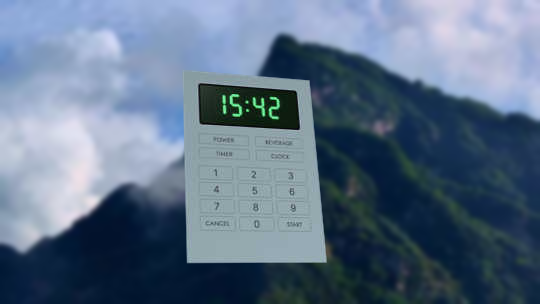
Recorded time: 15:42
